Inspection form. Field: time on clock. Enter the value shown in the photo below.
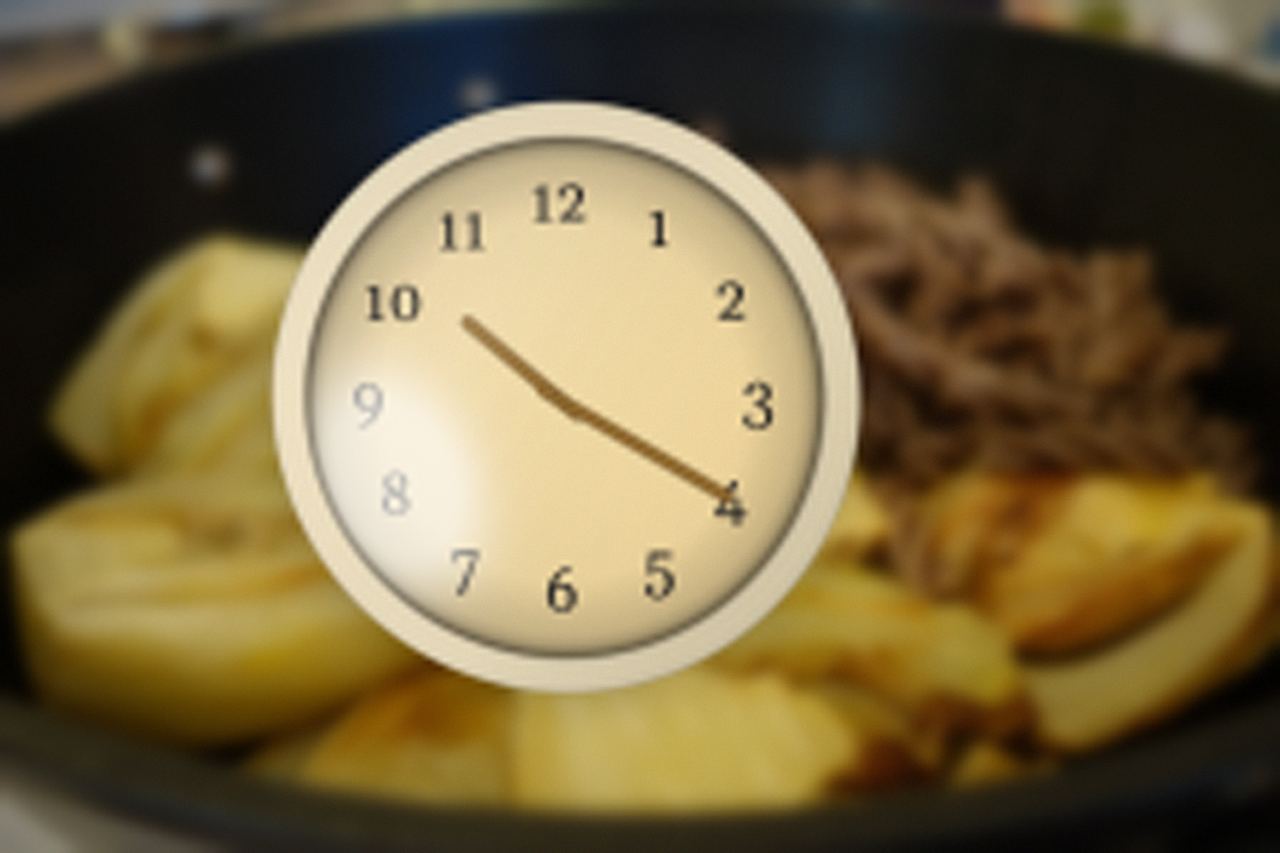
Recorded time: 10:20
